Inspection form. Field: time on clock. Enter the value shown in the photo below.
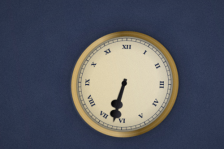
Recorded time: 6:32
